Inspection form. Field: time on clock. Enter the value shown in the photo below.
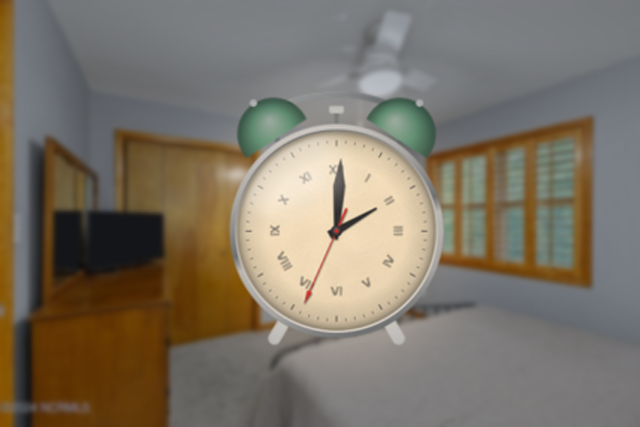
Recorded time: 2:00:34
